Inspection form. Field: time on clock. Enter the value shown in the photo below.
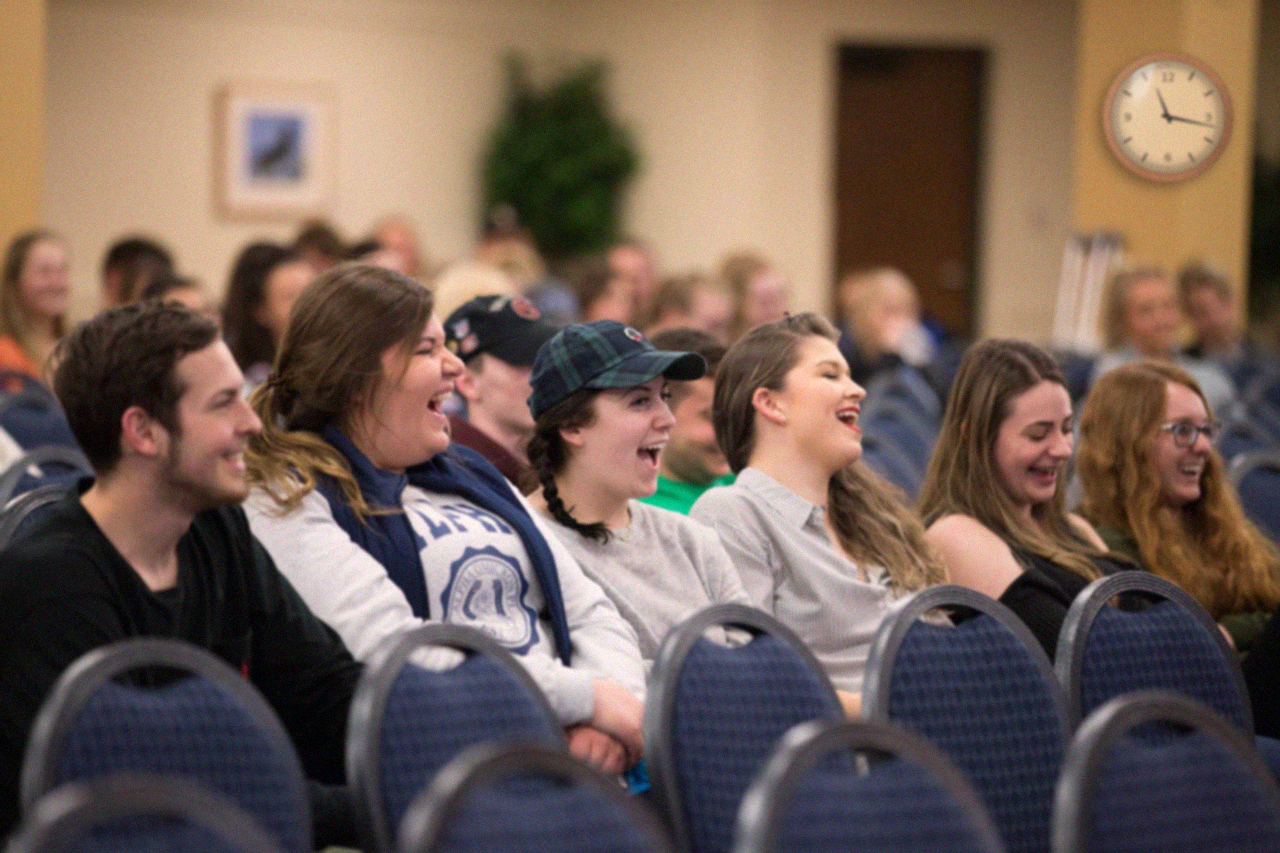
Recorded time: 11:17
